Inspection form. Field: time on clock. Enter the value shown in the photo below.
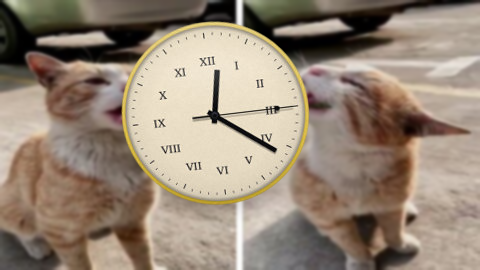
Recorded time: 12:21:15
